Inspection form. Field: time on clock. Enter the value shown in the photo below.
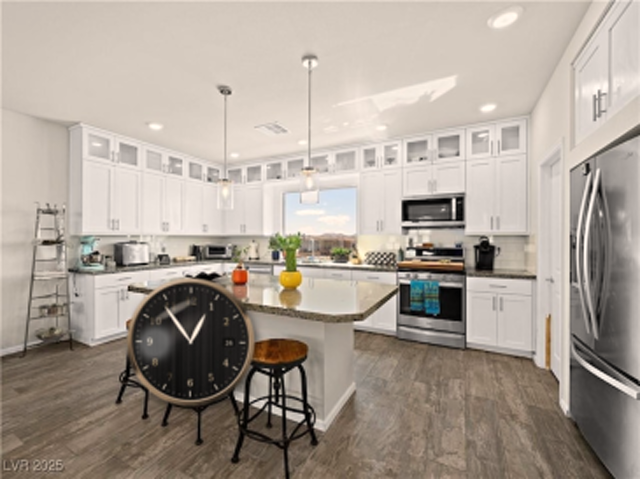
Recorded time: 12:54
